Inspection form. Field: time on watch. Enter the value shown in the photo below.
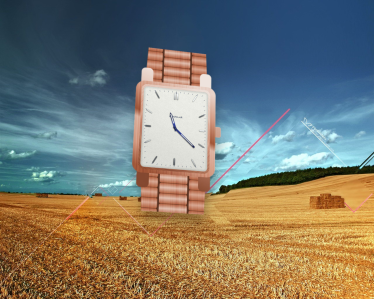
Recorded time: 11:22
